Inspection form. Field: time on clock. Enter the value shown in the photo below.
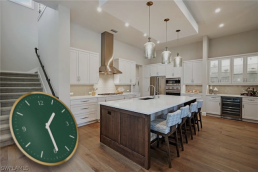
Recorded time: 1:29
